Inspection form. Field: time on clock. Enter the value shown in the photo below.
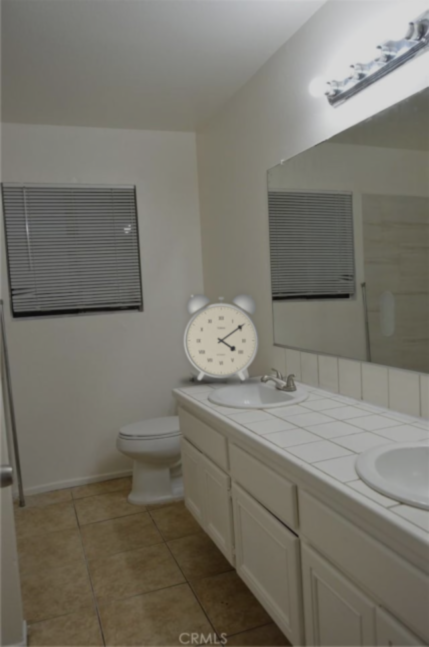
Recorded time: 4:09
